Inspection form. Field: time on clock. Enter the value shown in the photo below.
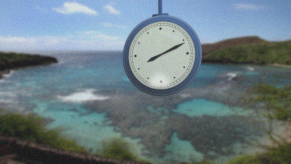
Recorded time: 8:11
